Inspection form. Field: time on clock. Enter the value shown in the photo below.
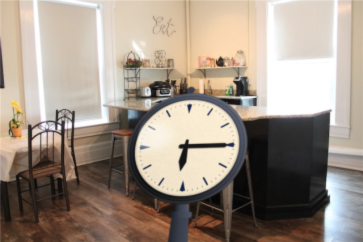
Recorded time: 6:15
